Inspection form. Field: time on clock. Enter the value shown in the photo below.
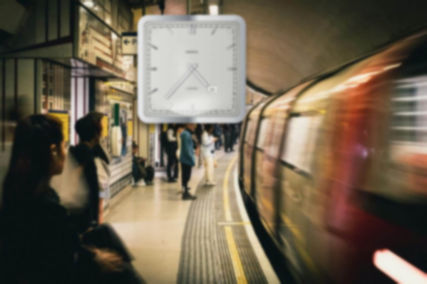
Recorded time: 4:37
